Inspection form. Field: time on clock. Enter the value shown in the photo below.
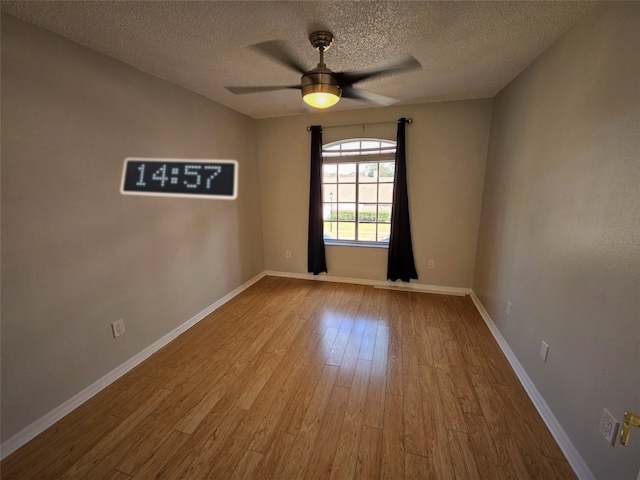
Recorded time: 14:57
